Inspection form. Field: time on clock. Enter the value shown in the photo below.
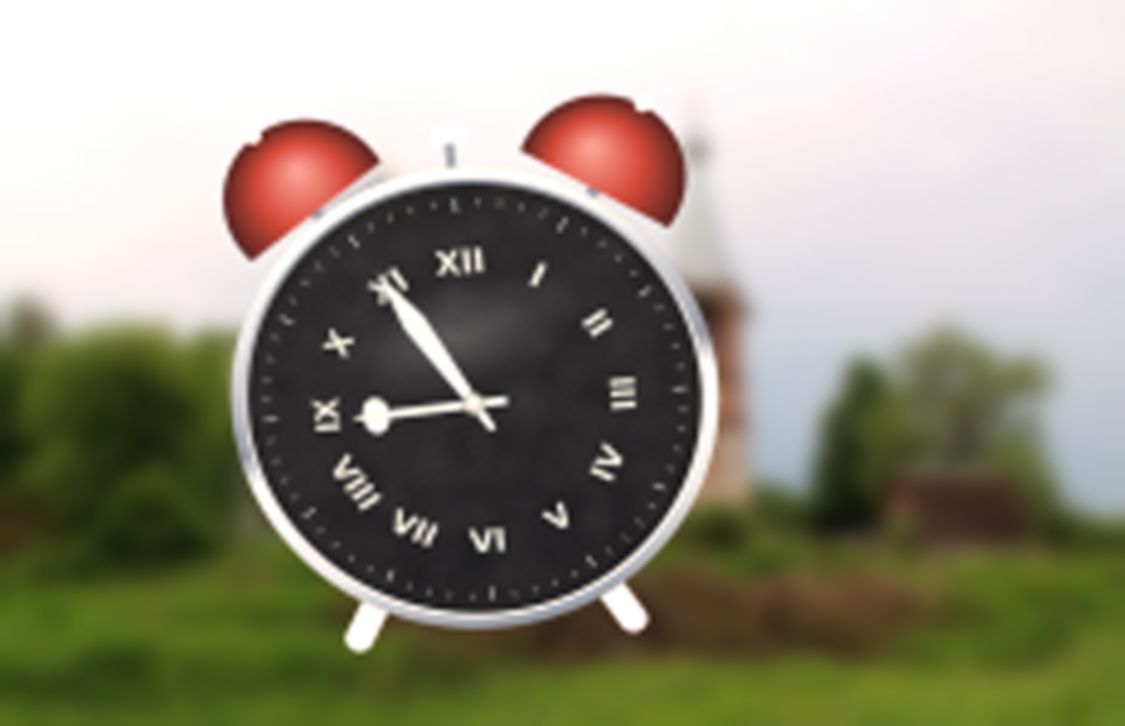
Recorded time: 8:55
